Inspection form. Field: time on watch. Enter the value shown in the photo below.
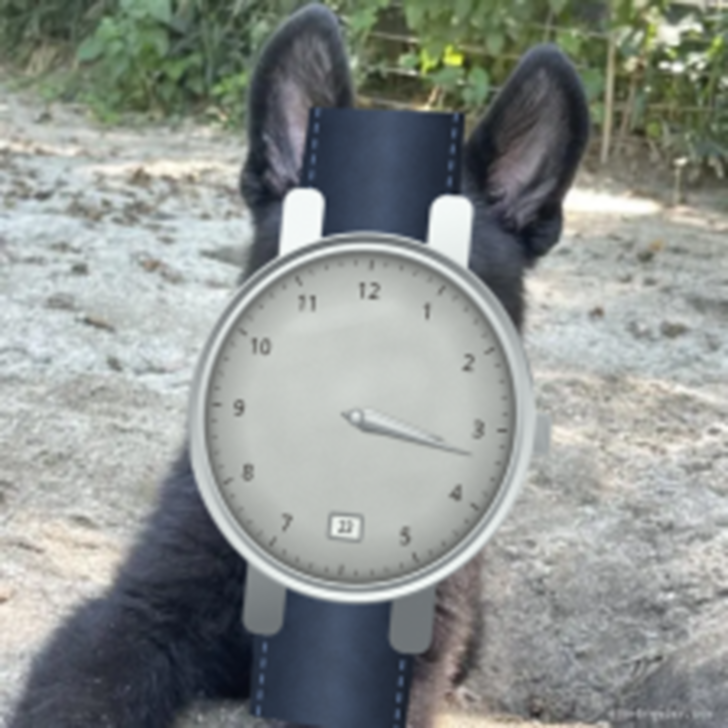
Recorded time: 3:17
